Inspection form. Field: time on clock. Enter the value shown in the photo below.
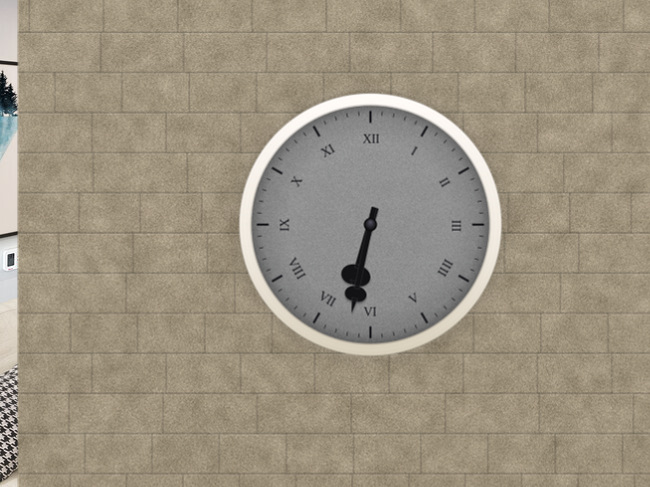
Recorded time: 6:32
